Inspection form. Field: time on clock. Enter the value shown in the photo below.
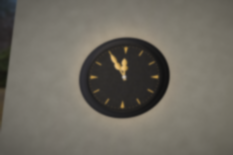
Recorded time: 11:55
